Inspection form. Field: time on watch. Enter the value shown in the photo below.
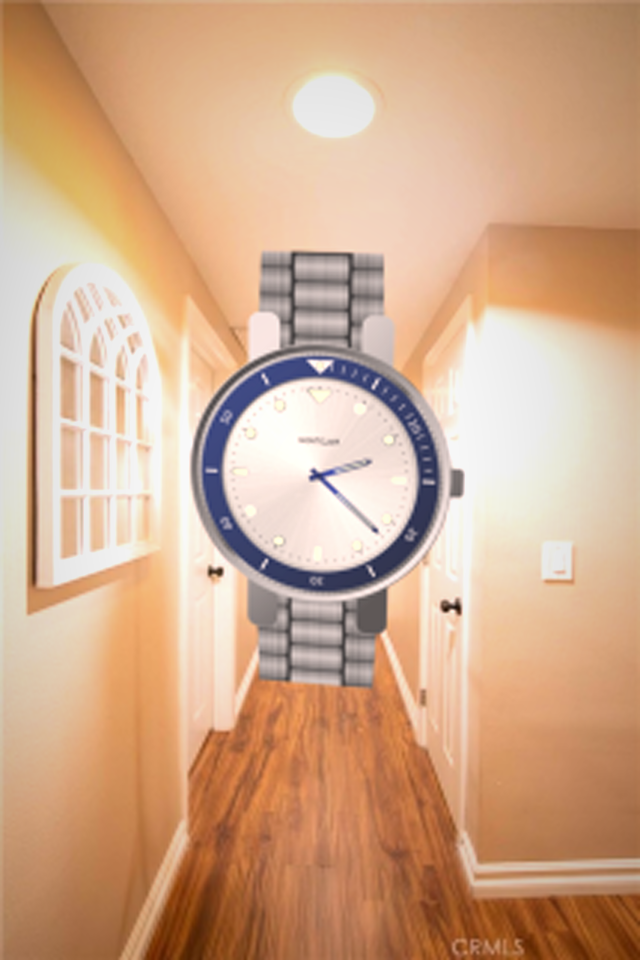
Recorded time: 2:22
